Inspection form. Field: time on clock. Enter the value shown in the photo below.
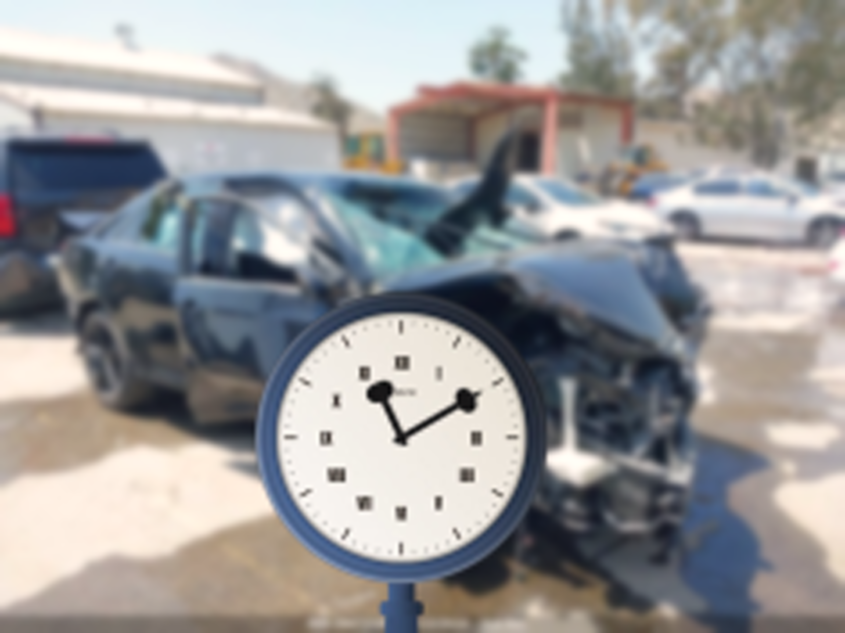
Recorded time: 11:10
